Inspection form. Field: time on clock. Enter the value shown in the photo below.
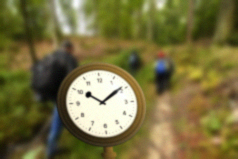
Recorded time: 10:09
